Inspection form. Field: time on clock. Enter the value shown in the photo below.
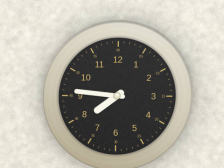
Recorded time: 7:46
